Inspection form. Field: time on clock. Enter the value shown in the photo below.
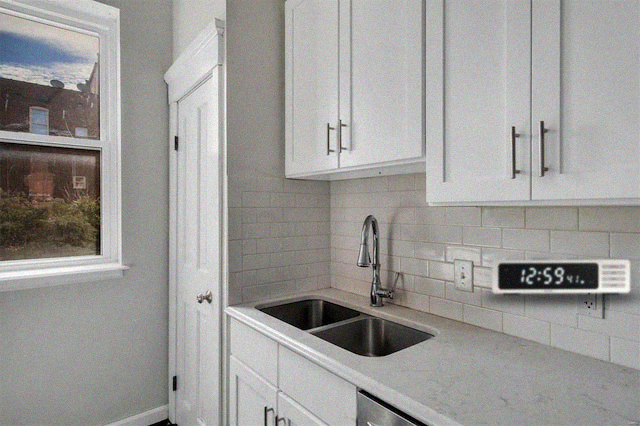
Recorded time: 12:59
